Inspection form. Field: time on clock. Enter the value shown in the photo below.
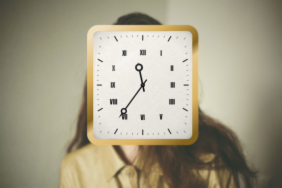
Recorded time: 11:36
